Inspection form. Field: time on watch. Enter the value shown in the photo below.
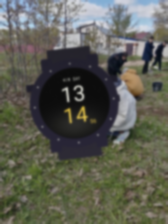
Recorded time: 13:14
